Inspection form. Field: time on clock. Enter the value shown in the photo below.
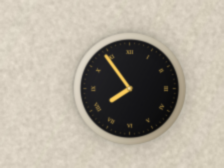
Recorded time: 7:54
